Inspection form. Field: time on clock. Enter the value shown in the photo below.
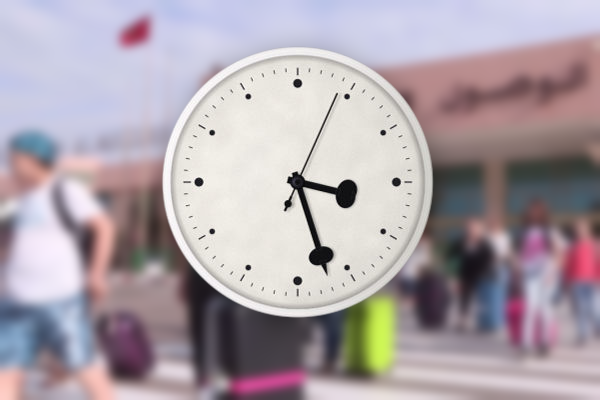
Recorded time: 3:27:04
